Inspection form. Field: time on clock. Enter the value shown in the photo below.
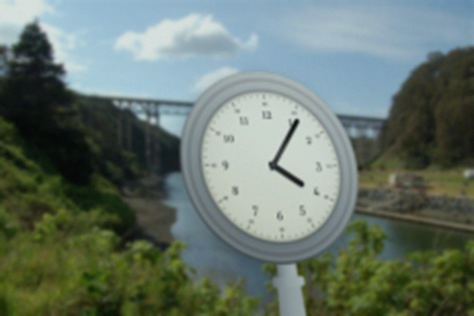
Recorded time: 4:06
